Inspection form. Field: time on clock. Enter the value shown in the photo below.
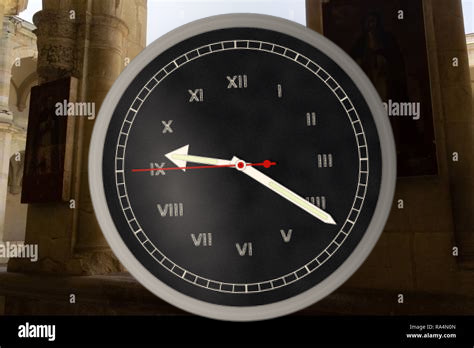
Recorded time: 9:20:45
